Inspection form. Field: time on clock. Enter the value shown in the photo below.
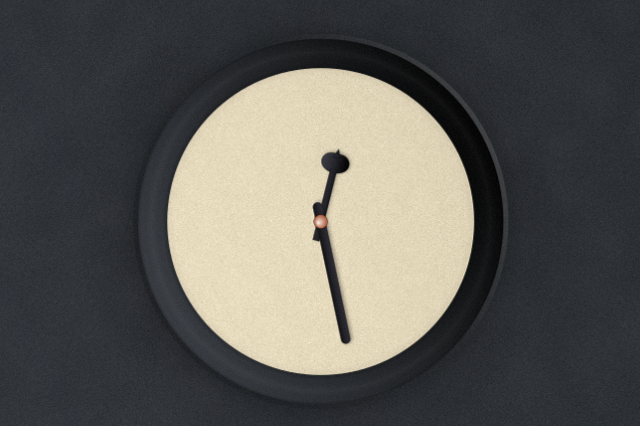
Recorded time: 12:28
